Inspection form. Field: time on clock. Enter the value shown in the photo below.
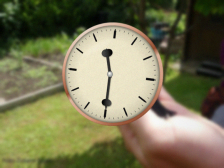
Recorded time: 11:30
